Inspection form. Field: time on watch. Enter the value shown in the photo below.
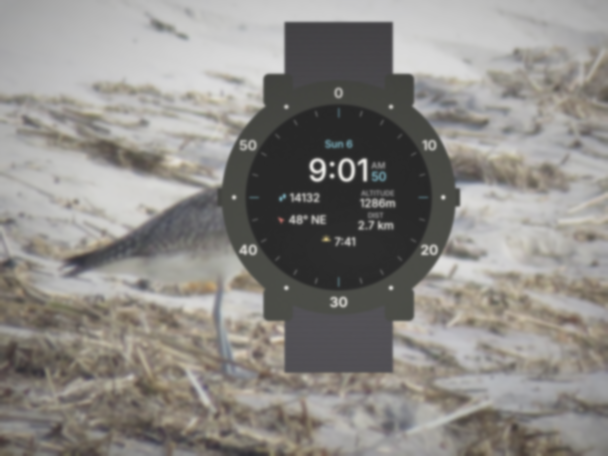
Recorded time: 9:01:50
